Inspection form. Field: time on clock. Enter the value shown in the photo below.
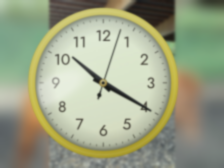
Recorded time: 10:20:03
